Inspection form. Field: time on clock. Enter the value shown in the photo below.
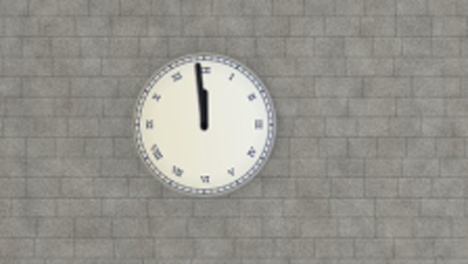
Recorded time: 11:59
